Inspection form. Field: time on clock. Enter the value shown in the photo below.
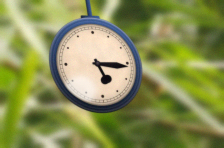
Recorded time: 5:16
